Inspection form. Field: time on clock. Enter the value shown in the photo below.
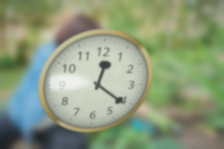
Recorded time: 12:21
